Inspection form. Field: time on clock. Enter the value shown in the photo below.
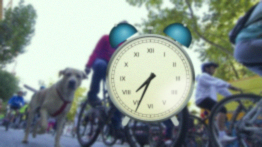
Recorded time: 7:34
